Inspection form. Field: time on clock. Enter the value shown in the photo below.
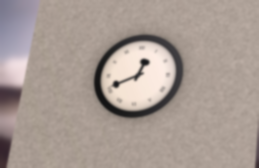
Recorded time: 12:41
